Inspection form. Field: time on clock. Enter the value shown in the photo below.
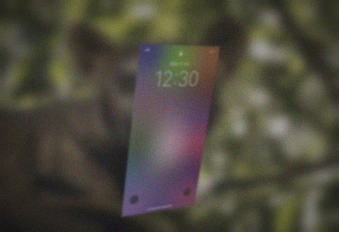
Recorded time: 12:30
